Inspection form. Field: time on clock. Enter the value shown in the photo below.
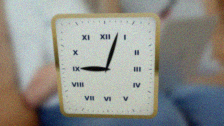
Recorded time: 9:03
